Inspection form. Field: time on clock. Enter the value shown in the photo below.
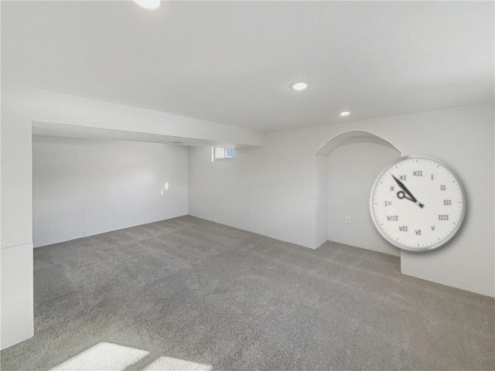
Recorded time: 9:53
